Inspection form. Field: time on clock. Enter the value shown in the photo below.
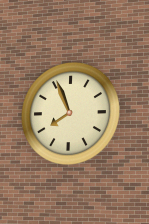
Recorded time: 7:56
